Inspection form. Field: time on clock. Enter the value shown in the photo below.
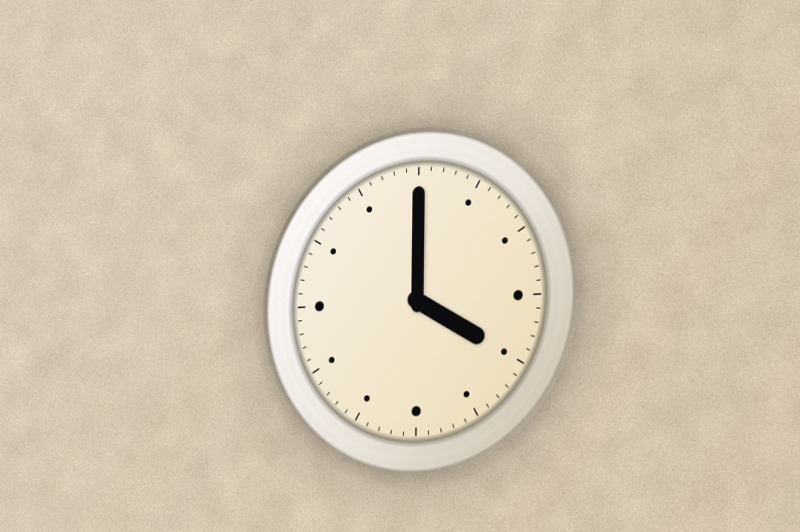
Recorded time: 4:00
